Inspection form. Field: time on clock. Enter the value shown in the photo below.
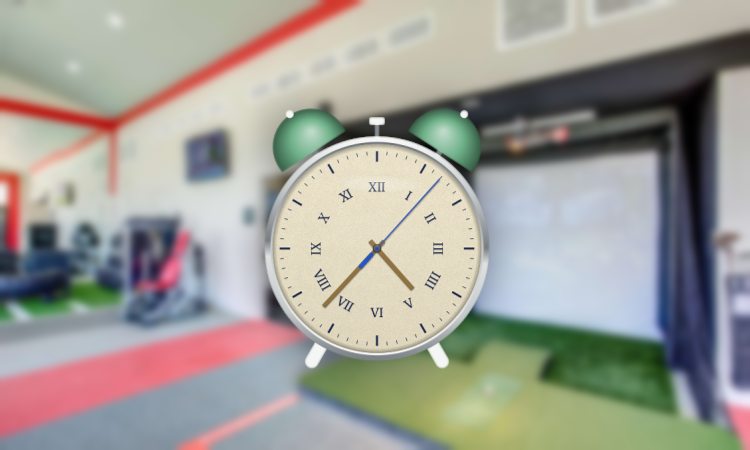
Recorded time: 4:37:07
